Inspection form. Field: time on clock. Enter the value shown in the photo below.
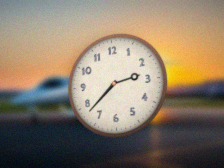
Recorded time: 2:38
